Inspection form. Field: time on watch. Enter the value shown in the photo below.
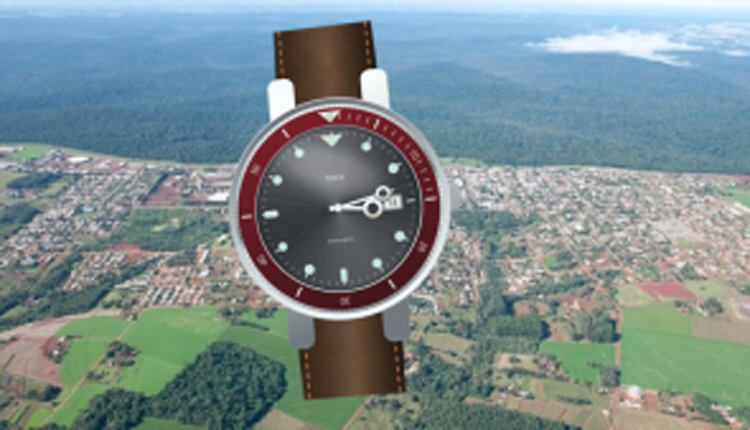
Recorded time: 3:13
